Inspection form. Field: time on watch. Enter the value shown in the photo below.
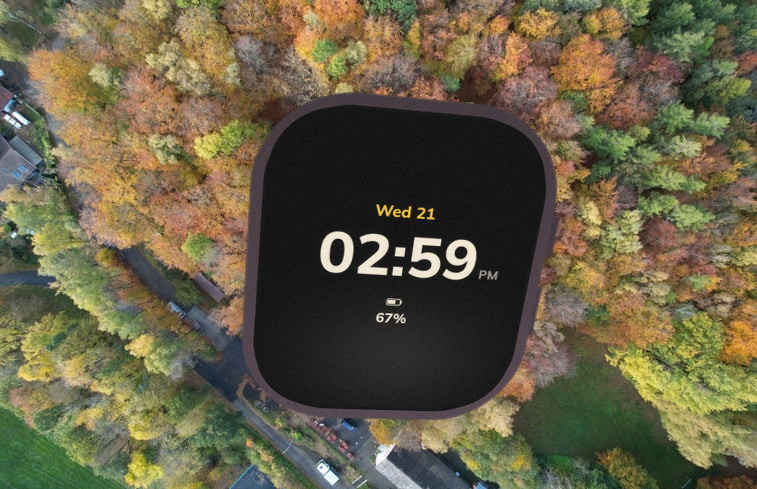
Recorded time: 2:59
